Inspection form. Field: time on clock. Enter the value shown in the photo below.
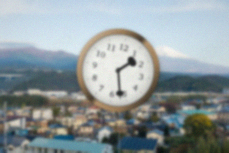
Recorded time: 1:27
